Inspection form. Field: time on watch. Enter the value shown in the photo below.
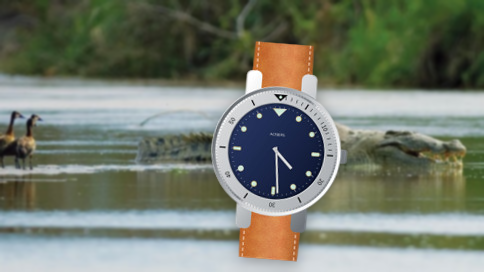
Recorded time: 4:29
